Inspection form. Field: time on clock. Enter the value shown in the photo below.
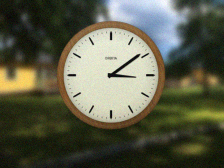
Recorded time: 3:09
